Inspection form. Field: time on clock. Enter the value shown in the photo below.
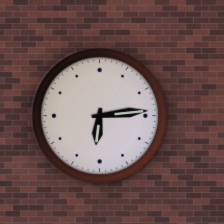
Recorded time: 6:14
